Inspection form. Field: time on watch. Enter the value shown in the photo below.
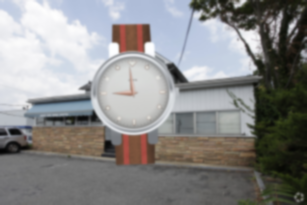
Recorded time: 8:59
